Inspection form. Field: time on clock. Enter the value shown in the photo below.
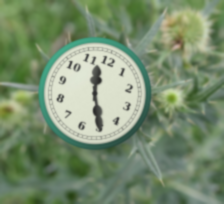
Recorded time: 11:25
